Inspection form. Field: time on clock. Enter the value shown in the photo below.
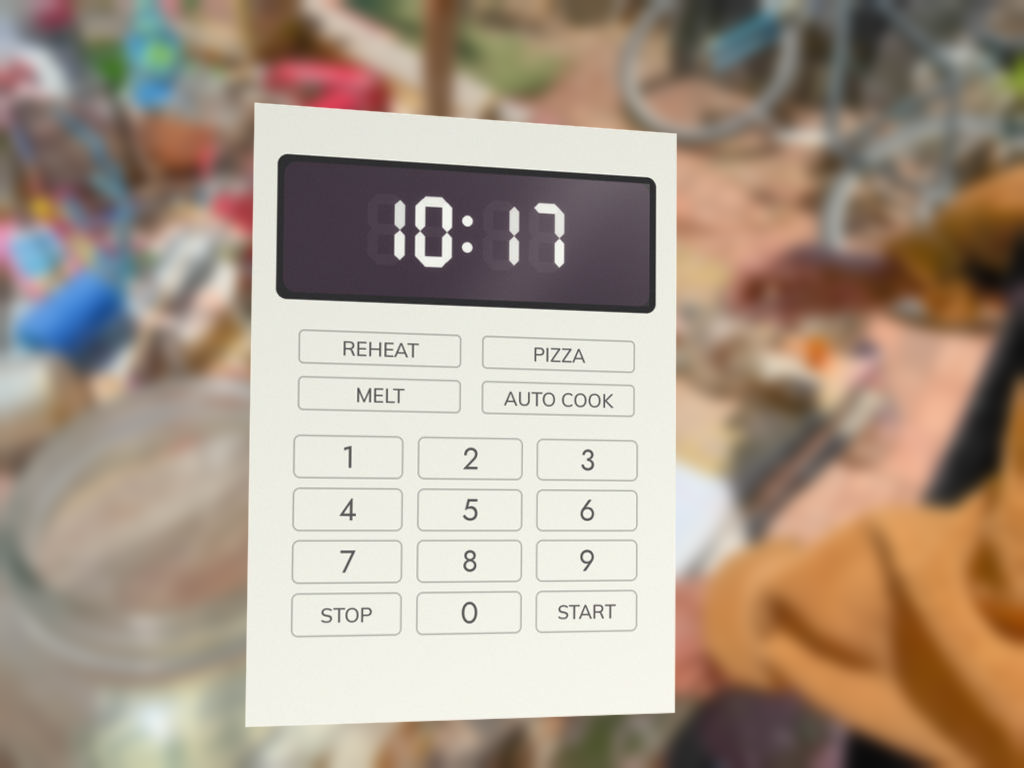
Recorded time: 10:17
